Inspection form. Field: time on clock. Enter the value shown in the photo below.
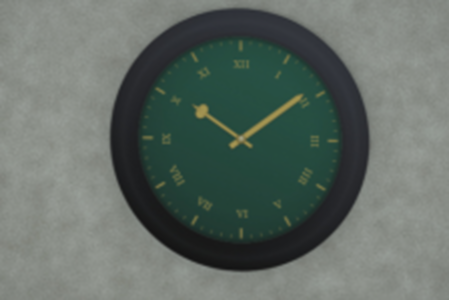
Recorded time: 10:09
